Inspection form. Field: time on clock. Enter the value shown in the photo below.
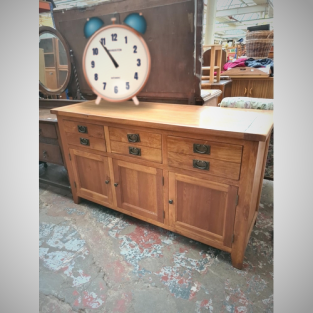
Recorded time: 10:54
